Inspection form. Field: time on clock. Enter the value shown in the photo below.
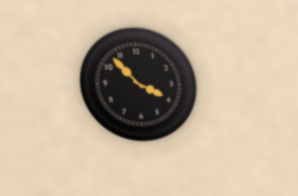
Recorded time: 3:53
